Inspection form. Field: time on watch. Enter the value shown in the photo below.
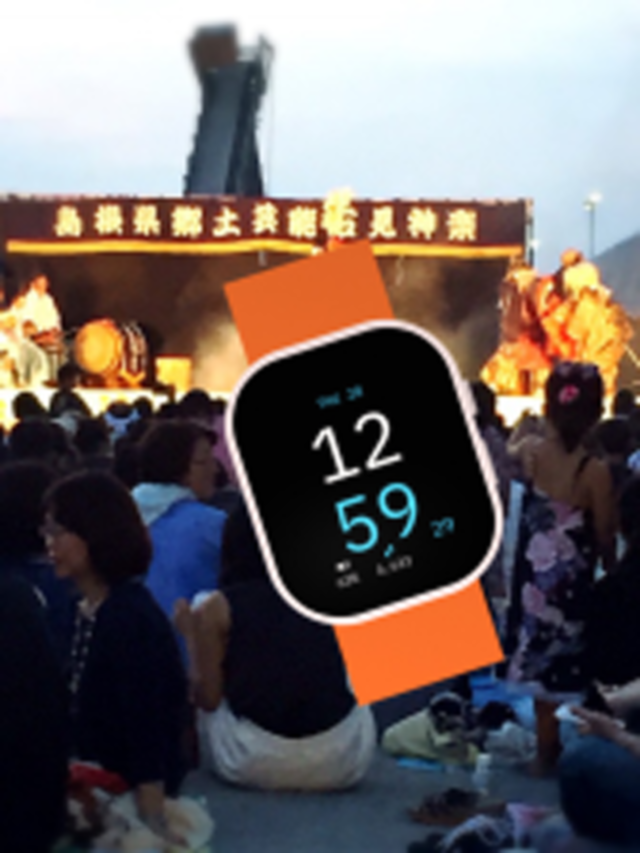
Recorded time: 12:59
